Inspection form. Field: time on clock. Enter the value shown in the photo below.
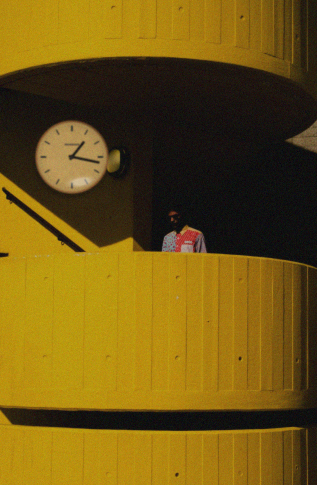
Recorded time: 1:17
